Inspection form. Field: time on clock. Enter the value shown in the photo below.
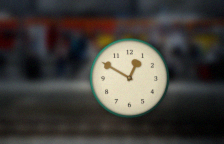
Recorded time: 12:50
